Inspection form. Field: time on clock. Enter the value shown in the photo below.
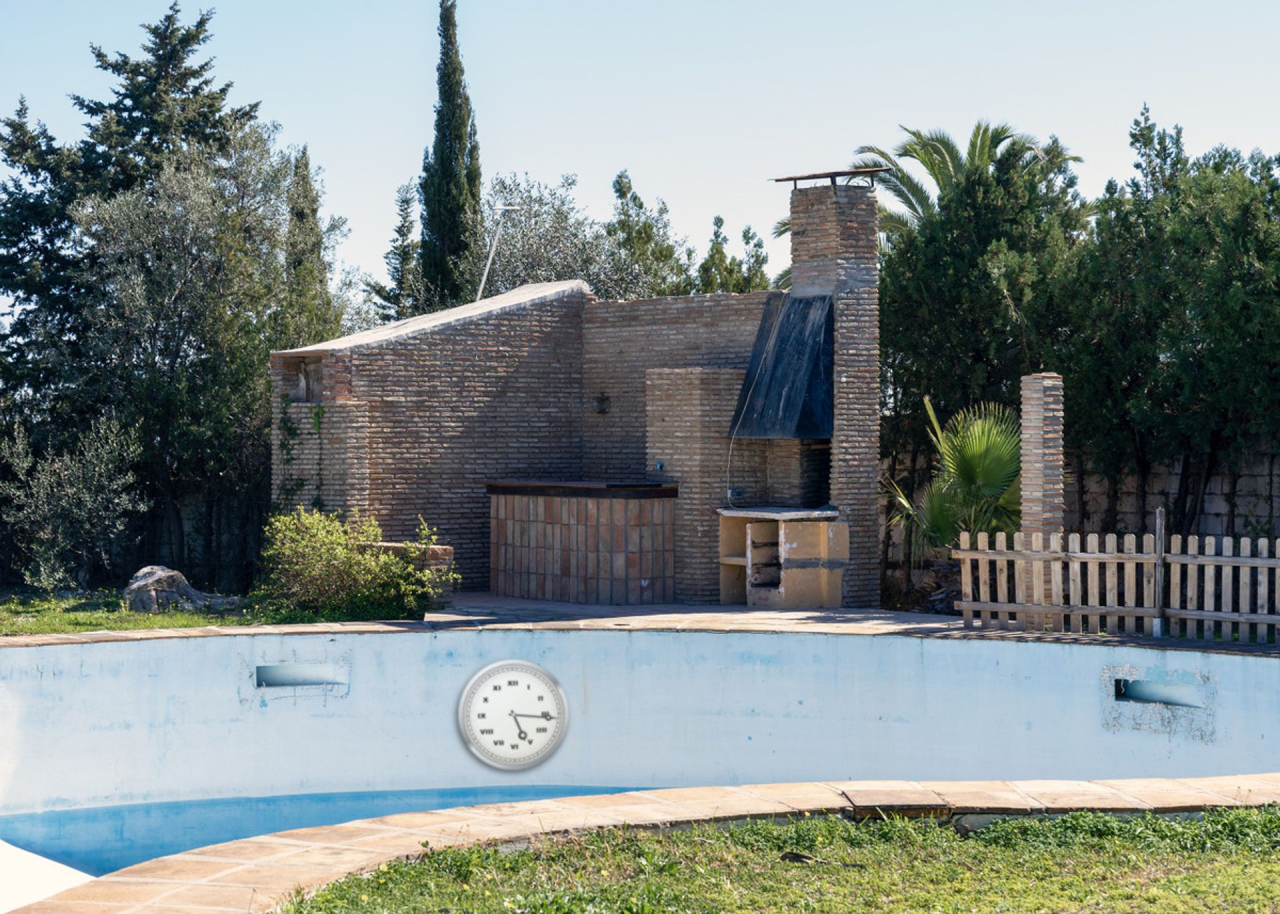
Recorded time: 5:16
